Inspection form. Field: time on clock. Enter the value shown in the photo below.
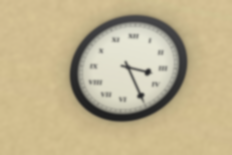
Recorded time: 3:25
